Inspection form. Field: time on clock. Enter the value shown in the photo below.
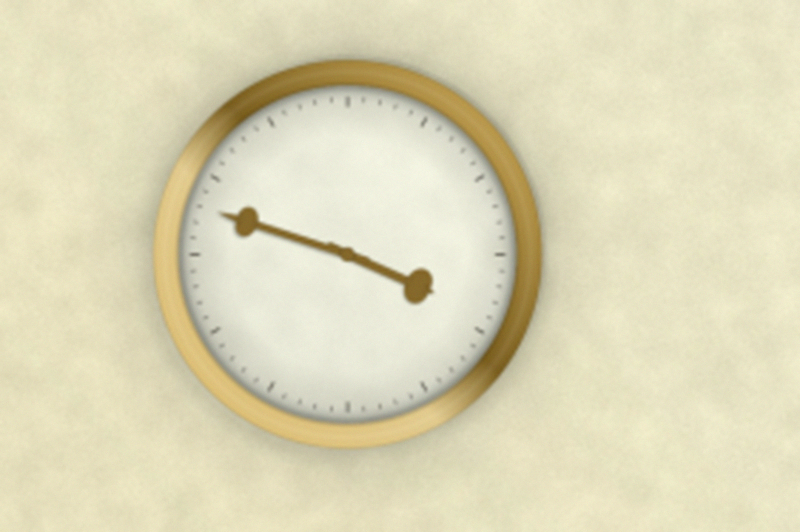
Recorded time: 3:48
